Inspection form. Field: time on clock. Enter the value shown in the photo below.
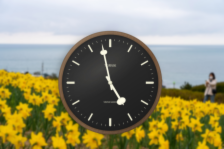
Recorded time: 4:58
